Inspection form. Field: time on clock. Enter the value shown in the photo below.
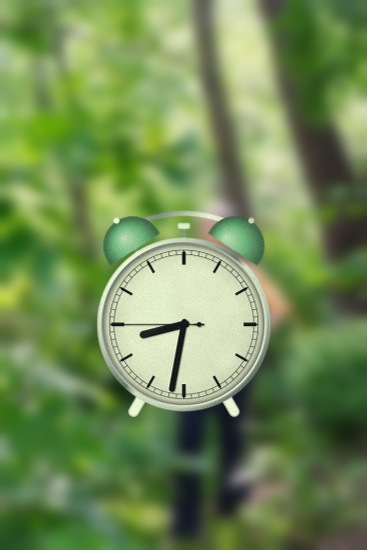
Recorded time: 8:31:45
